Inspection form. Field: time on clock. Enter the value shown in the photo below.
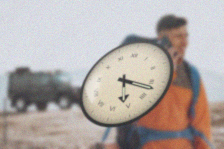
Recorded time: 5:17
